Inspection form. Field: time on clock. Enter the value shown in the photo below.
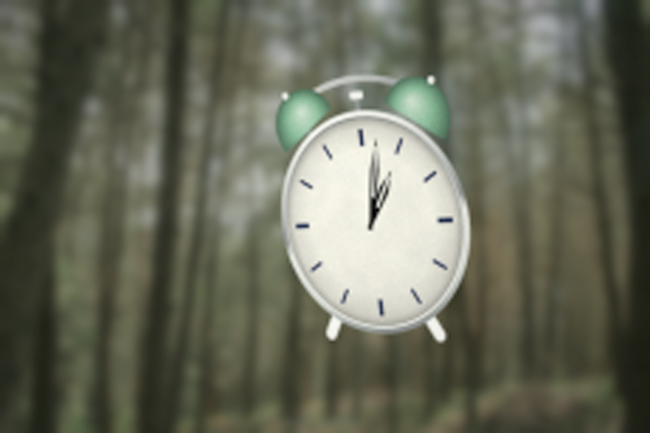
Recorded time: 1:02
